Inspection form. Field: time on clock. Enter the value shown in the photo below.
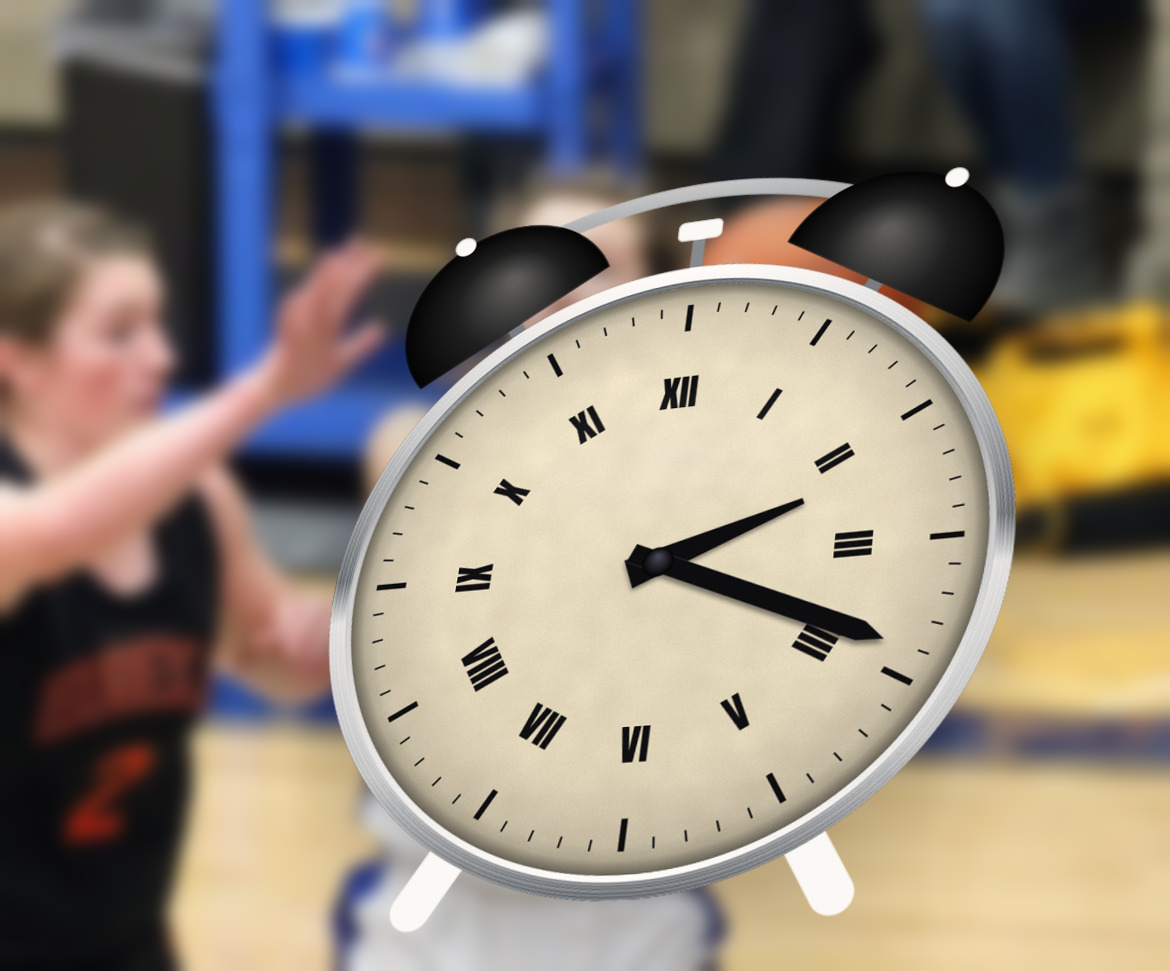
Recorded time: 2:19
